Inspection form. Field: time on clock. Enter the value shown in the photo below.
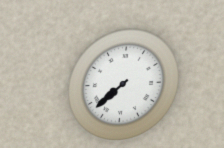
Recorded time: 7:38
